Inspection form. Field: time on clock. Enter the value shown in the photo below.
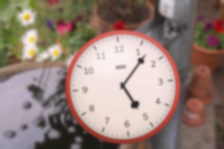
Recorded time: 5:07
